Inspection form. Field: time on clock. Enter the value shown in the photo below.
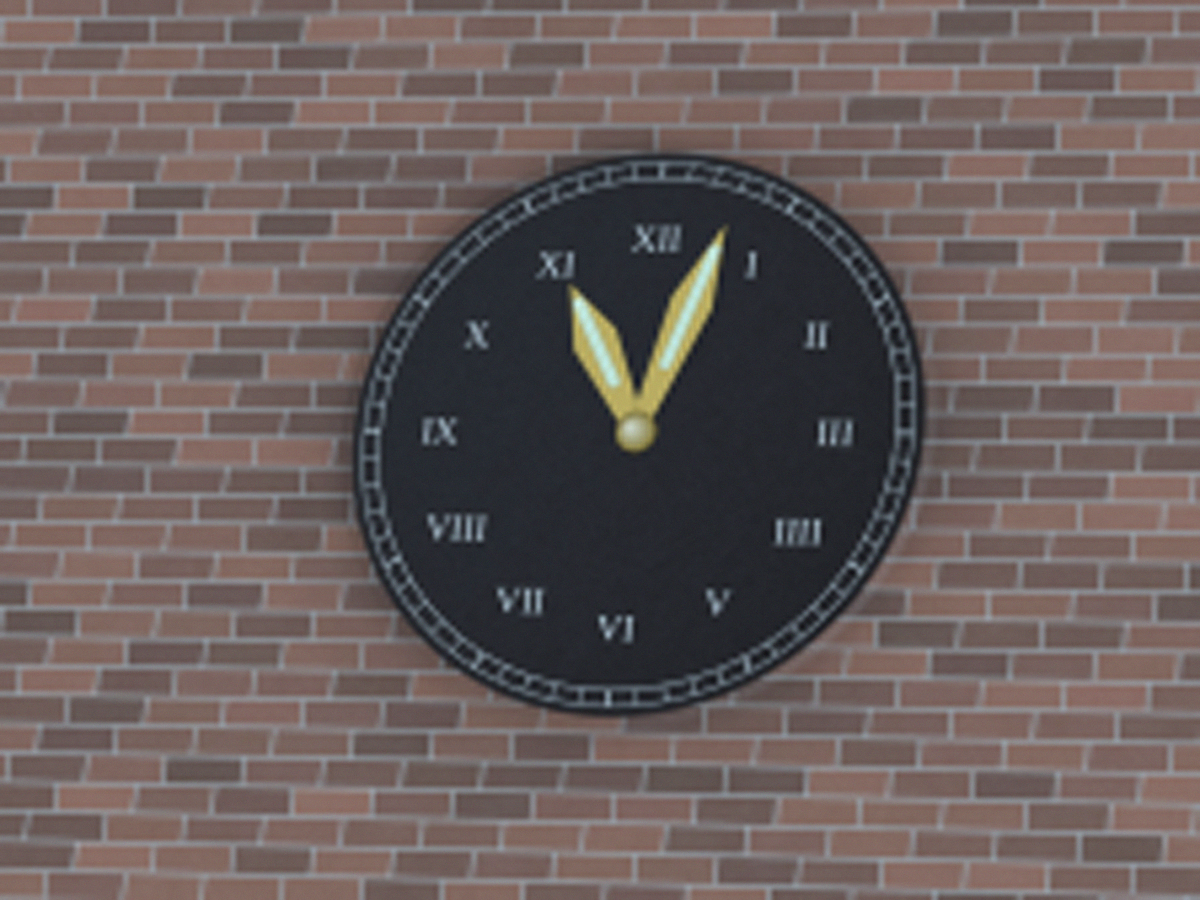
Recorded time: 11:03
